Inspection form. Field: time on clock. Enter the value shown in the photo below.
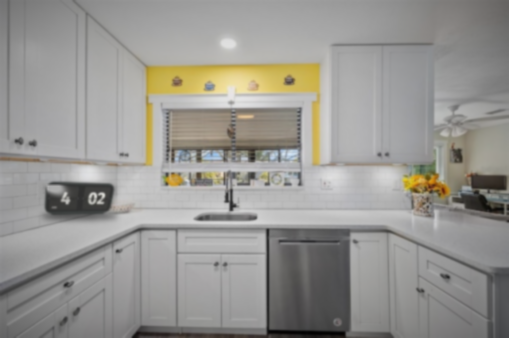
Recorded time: 4:02
